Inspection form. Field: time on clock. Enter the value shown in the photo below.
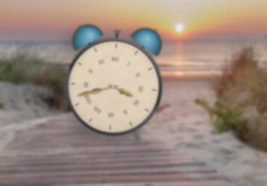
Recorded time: 3:42
